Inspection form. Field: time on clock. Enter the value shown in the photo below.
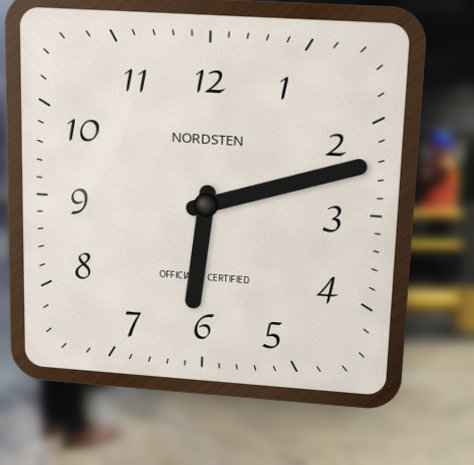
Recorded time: 6:12
